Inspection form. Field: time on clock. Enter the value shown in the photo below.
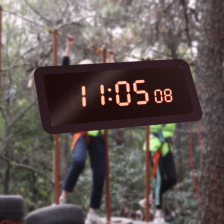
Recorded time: 11:05:08
